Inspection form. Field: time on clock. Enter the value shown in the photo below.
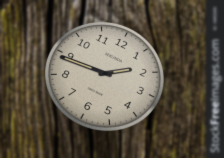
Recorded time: 1:44
